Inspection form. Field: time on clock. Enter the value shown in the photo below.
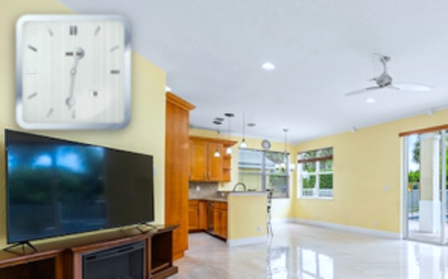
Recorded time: 12:31
